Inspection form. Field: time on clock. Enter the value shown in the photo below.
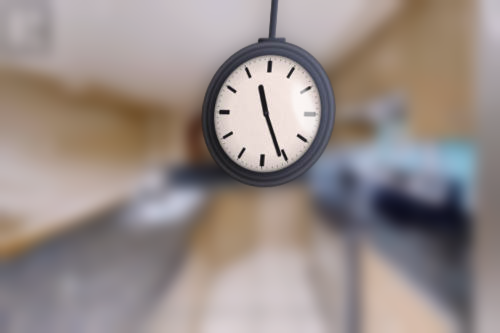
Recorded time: 11:26
